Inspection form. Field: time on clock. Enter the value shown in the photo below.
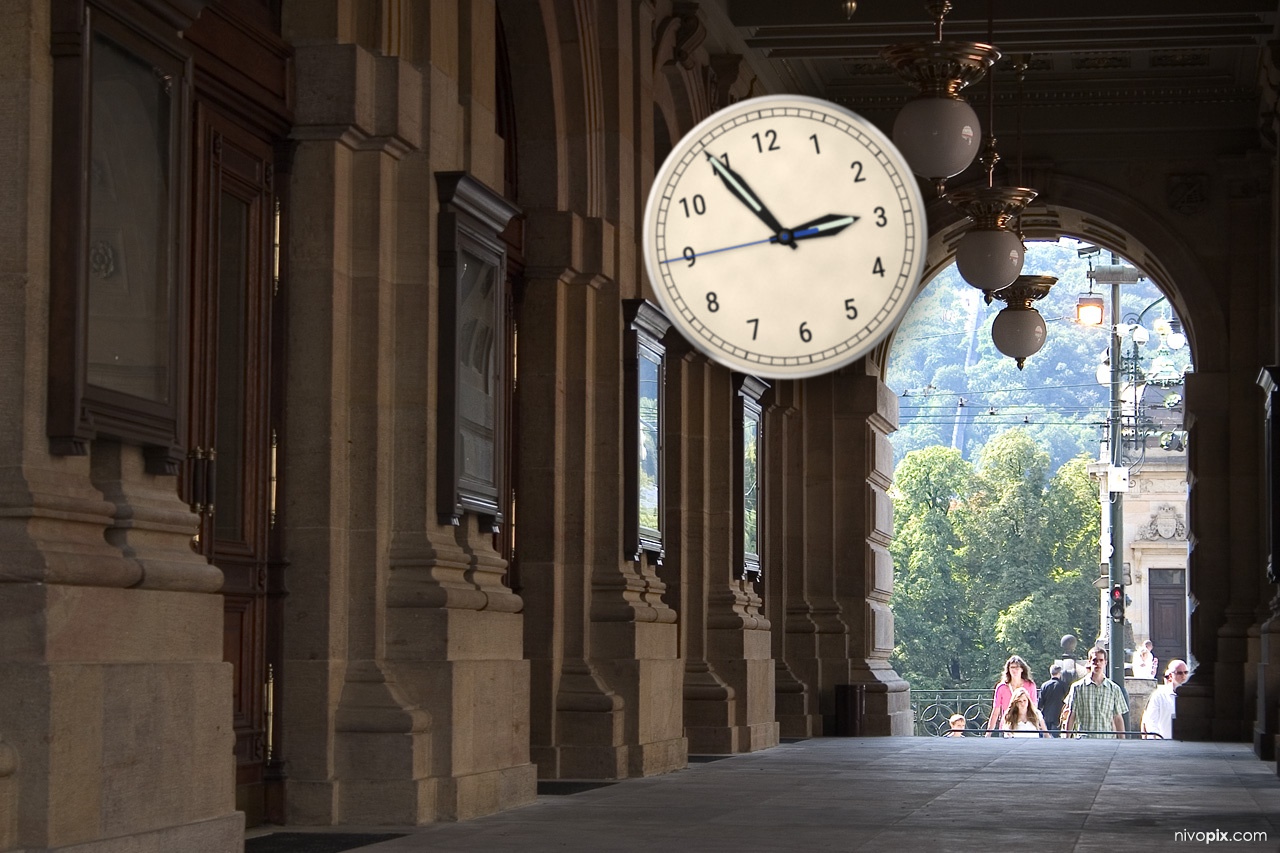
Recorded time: 2:54:45
